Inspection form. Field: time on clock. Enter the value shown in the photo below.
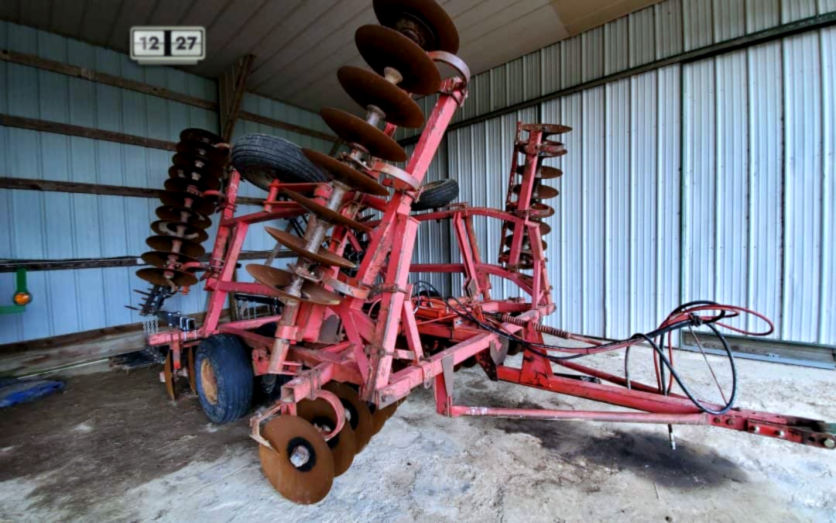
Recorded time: 12:27
